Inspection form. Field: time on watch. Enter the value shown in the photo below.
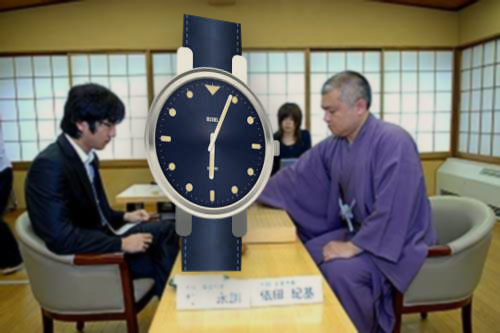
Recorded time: 6:04
